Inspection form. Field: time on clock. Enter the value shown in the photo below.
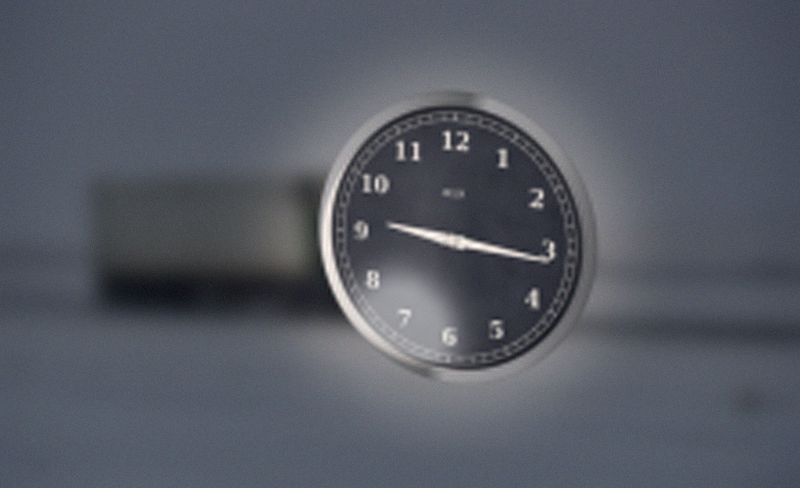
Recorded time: 9:16
